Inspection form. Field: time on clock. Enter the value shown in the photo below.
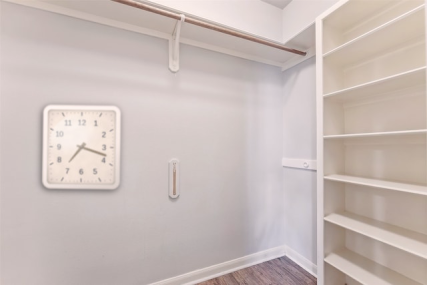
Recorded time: 7:18
